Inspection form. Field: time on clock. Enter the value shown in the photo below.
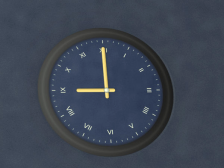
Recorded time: 9:00
